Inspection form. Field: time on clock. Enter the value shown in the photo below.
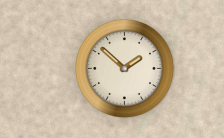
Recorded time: 1:52
